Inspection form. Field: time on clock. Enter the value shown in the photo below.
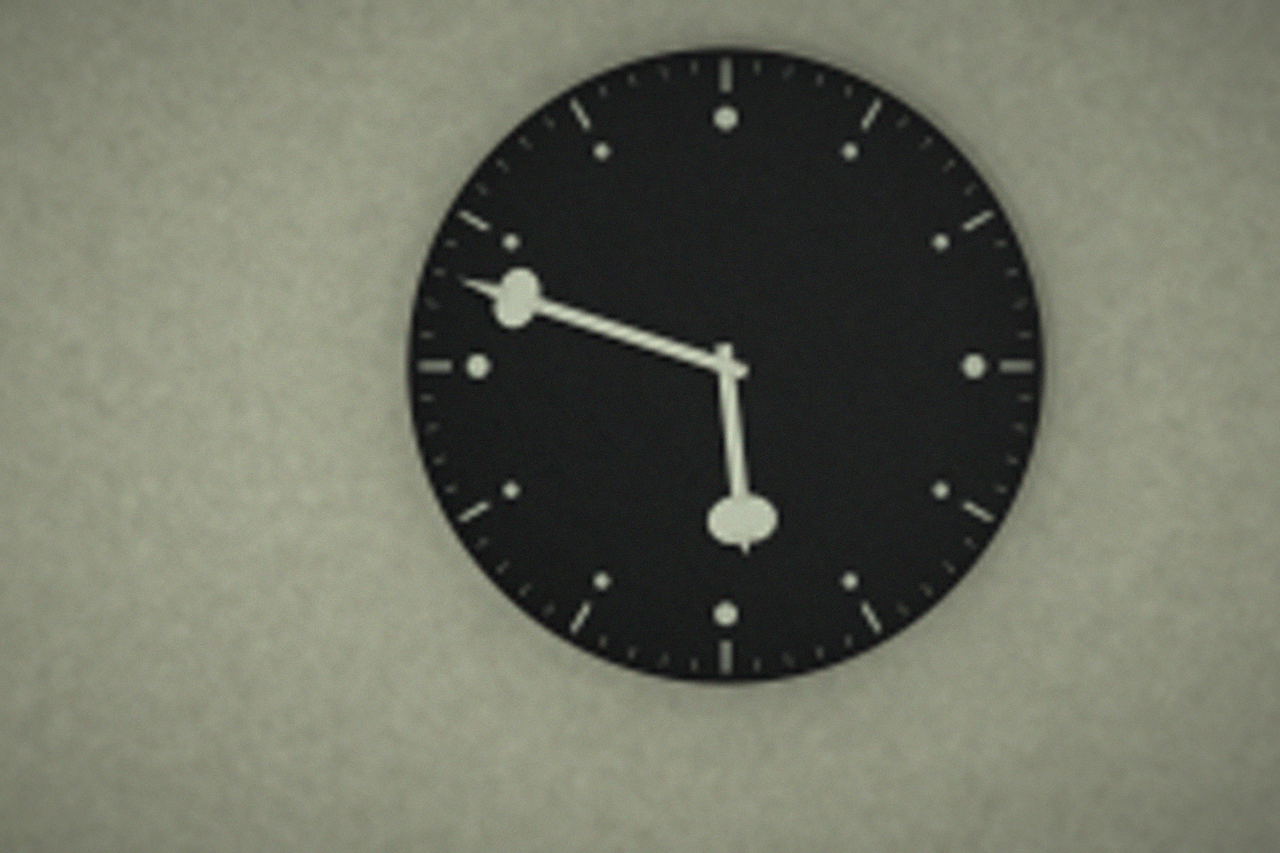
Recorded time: 5:48
